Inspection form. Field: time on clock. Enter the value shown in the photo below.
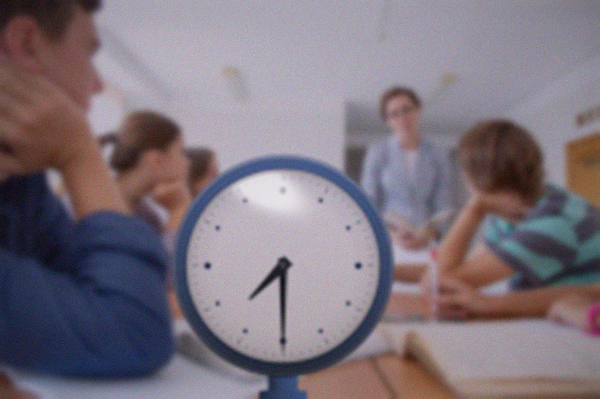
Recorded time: 7:30
